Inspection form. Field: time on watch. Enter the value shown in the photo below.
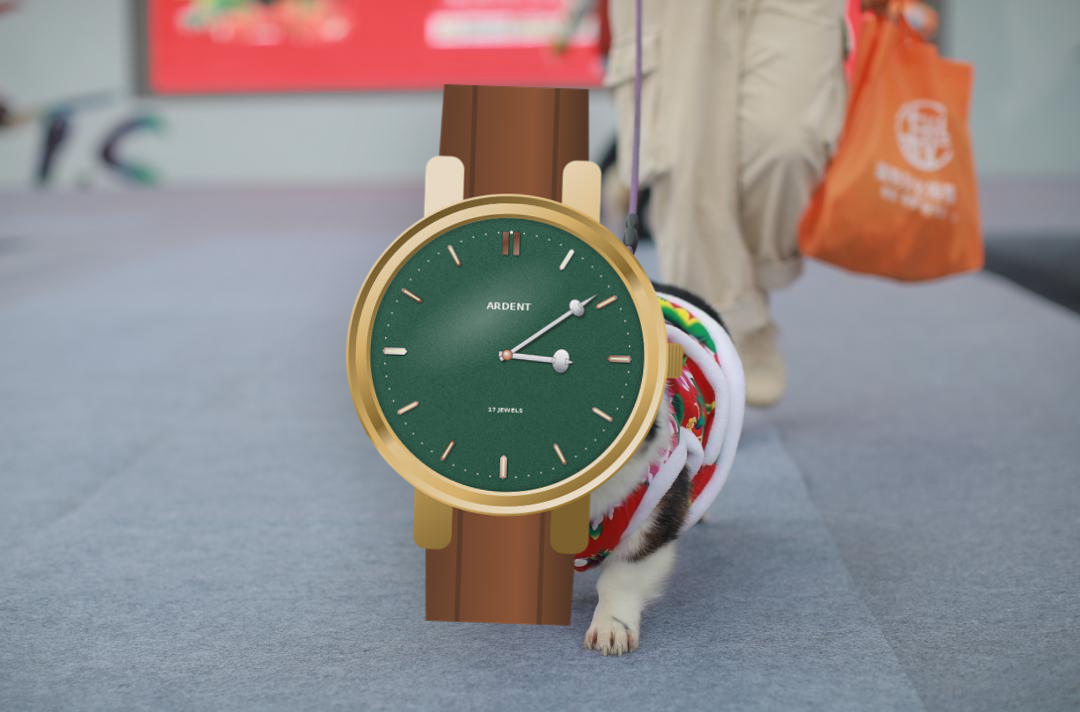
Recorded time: 3:09
